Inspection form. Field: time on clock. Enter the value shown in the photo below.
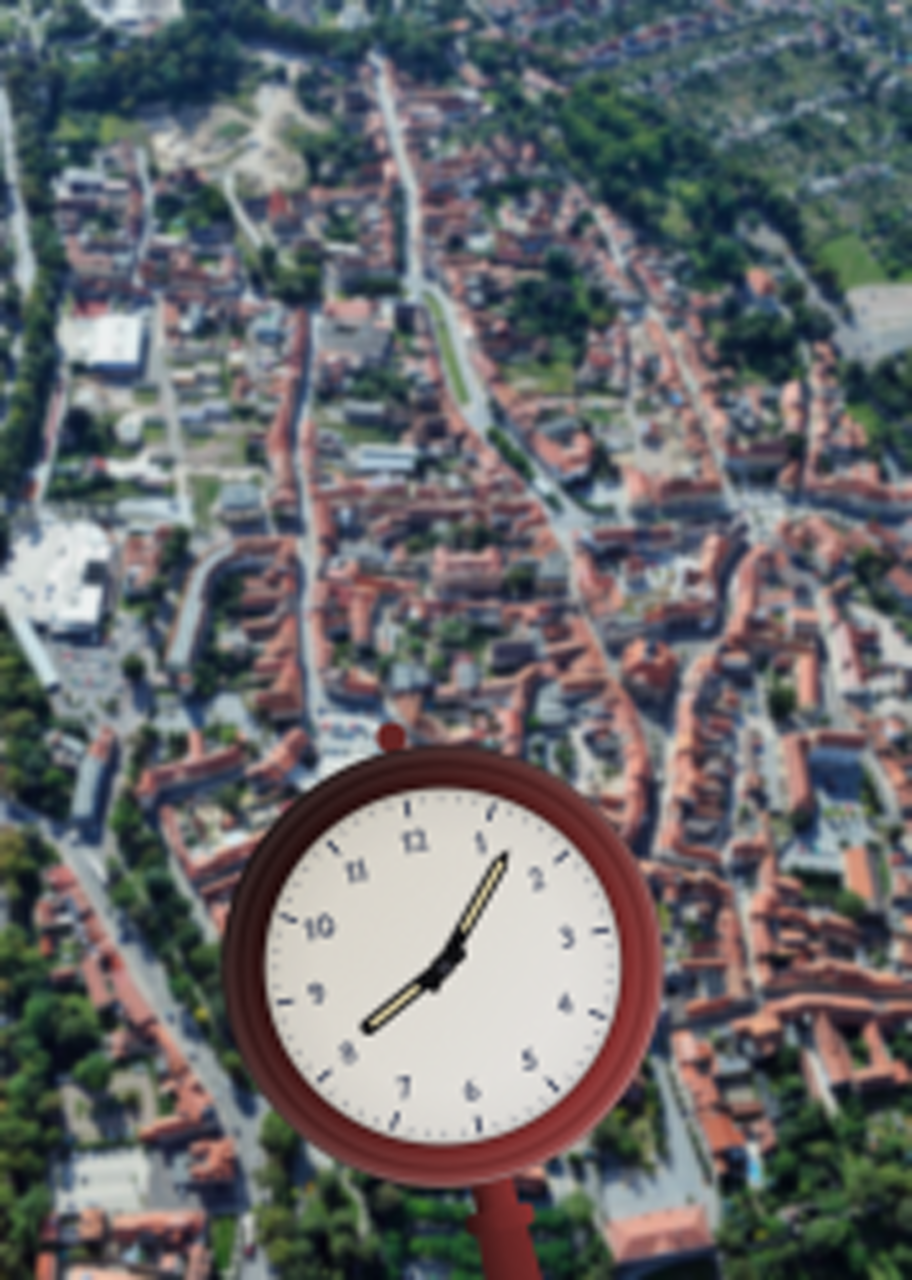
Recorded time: 8:07
